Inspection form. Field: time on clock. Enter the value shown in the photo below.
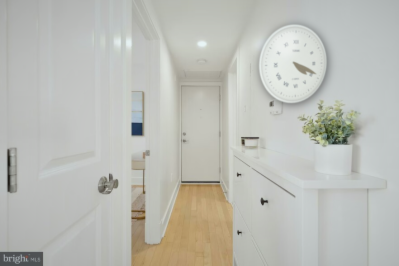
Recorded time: 4:19
